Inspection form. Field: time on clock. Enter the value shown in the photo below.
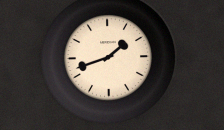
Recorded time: 1:42
